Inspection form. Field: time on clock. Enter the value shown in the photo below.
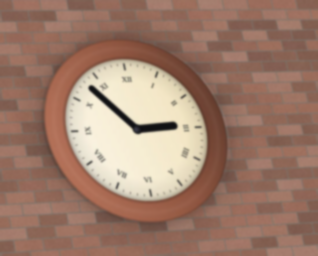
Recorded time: 2:53
